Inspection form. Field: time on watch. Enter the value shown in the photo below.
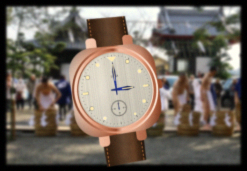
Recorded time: 3:00
